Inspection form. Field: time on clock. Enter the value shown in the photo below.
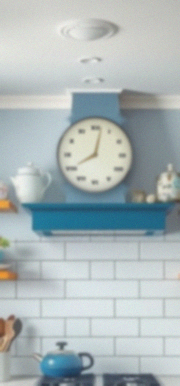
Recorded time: 8:02
